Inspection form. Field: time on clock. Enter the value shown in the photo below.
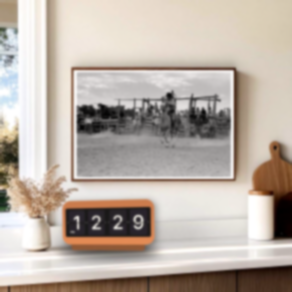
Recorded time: 12:29
